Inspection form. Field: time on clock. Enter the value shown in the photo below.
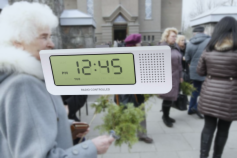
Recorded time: 12:45
